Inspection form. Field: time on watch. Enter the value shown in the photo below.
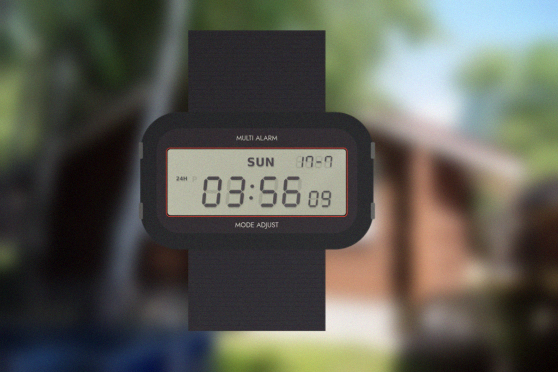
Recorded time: 3:56:09
